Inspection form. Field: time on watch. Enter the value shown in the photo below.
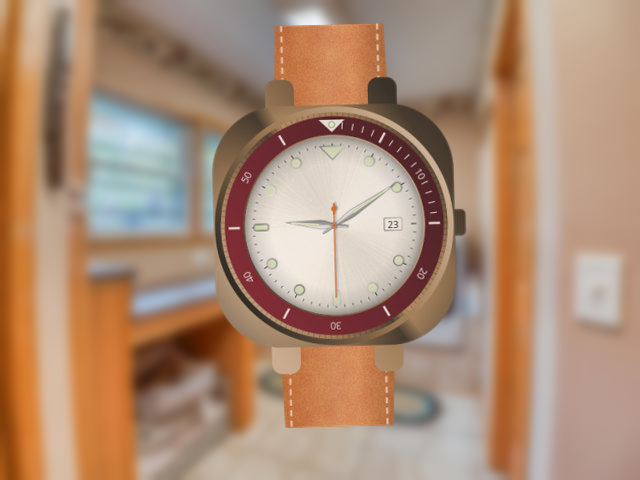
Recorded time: 9:09:30
